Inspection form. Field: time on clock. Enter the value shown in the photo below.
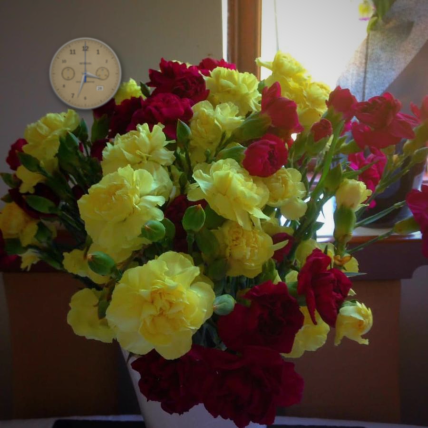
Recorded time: 3:33
